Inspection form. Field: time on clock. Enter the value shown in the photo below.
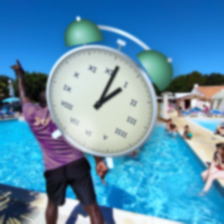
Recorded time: 1:01
